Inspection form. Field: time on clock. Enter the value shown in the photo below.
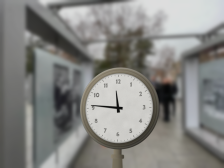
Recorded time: 11:46
